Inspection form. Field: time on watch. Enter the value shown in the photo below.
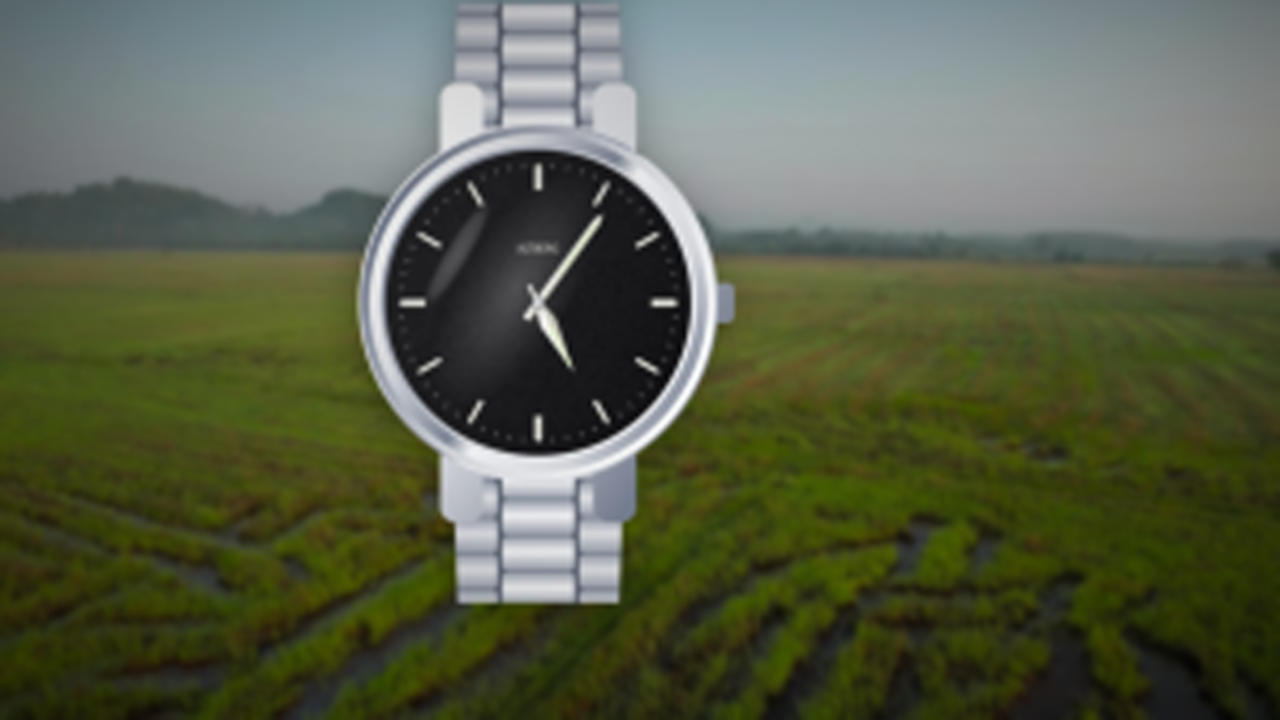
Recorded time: 5:06
